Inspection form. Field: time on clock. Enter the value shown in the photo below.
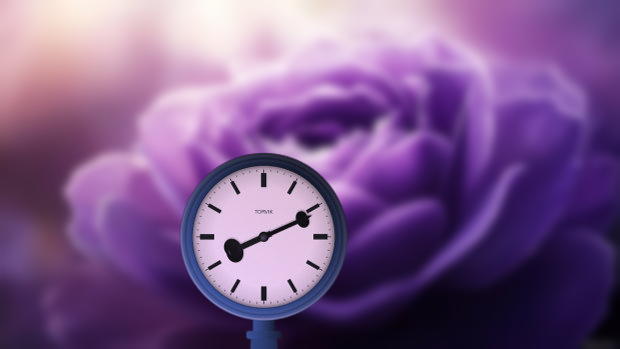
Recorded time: 8:11
